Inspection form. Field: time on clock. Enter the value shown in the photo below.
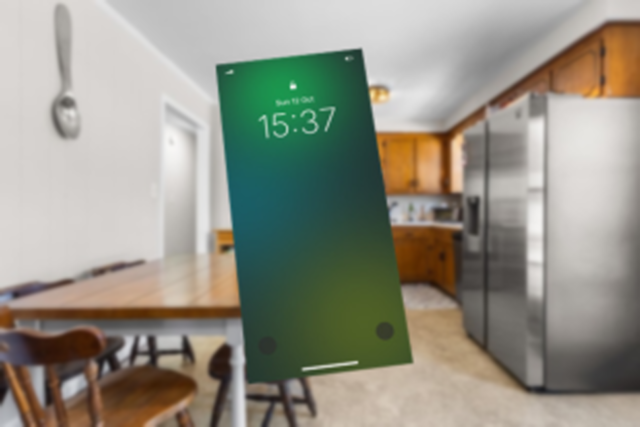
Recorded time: 15:37
